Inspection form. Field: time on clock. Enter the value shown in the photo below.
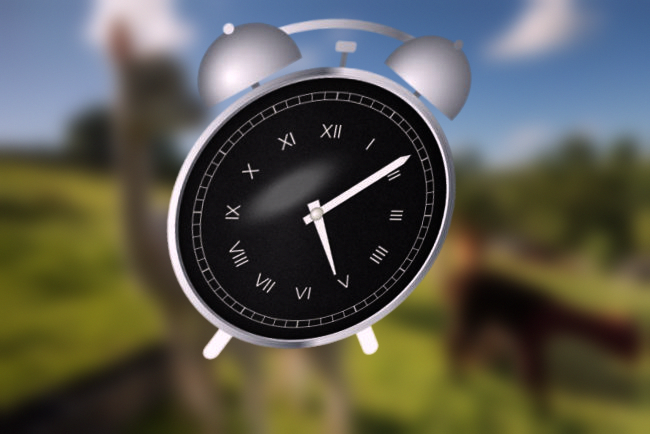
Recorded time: 5:09
